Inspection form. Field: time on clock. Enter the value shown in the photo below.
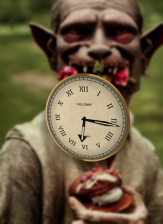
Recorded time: 6:16
